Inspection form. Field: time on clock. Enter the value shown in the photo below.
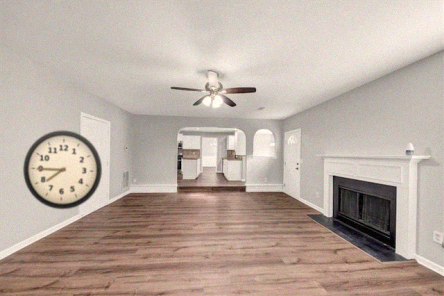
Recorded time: 7:45
